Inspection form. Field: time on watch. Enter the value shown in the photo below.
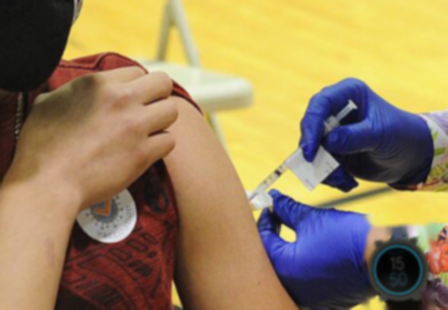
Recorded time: 15:50
